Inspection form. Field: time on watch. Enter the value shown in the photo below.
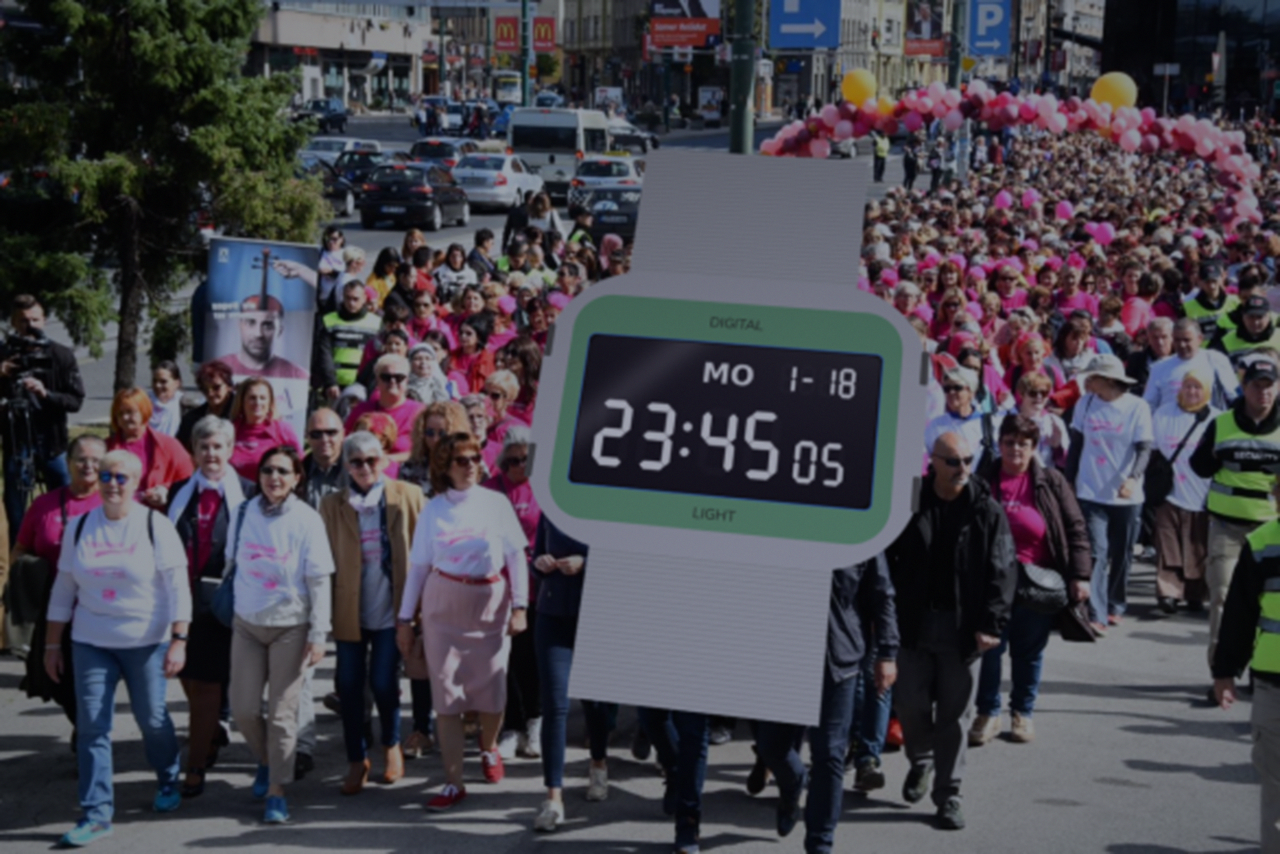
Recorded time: 23:45:05
